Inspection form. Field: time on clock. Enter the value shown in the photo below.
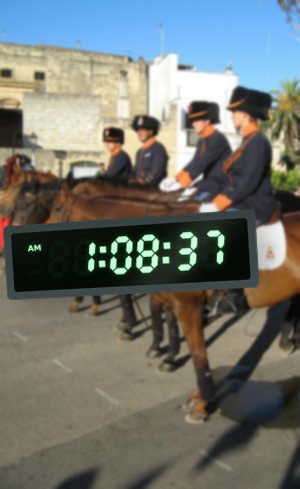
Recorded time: 1:08:37
